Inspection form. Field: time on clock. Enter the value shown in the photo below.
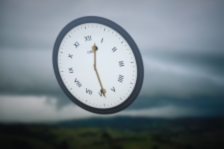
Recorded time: 12:29
